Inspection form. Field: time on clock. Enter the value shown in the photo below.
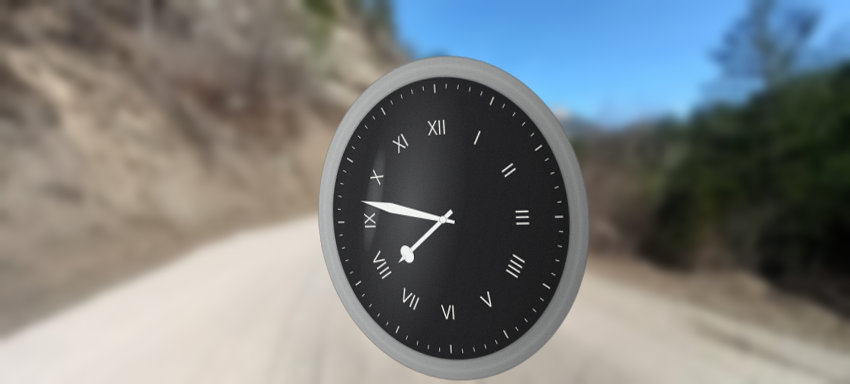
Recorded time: 7:47
